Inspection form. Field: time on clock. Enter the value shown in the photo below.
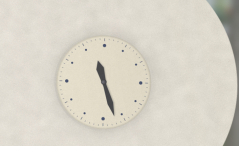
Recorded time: 11:27
